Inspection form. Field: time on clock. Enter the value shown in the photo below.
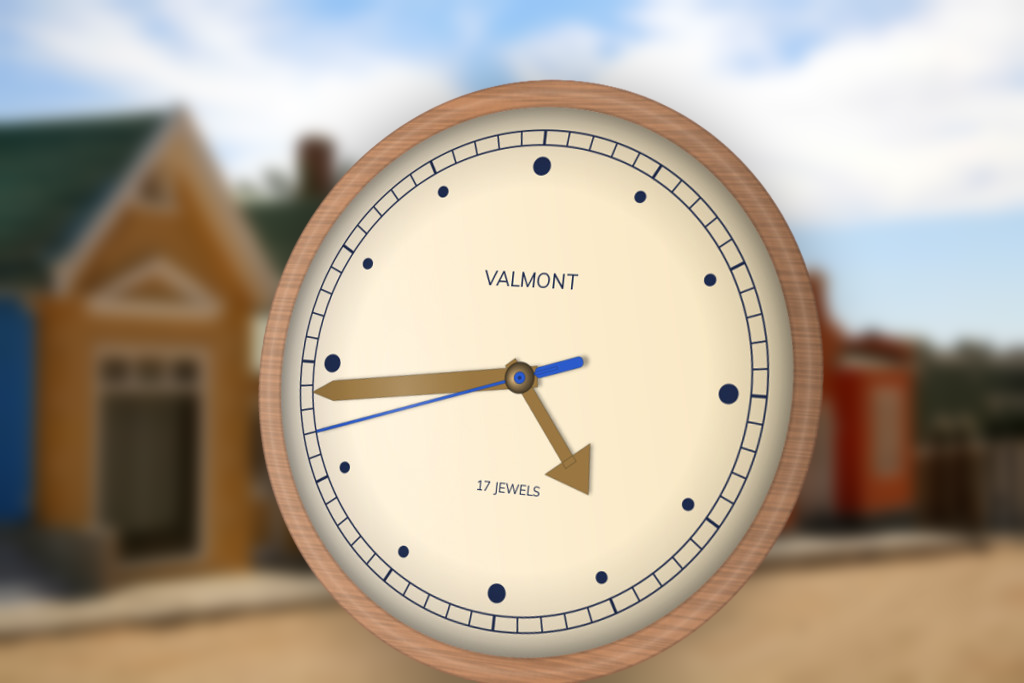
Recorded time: 4:43:42
